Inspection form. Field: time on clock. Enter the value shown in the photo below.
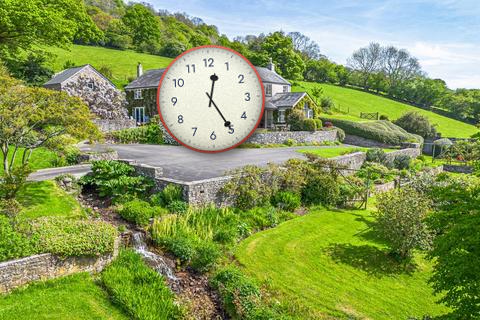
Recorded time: 12:25
